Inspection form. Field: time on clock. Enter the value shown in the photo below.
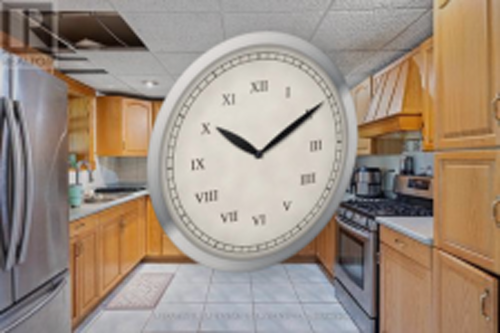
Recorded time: 10:10
